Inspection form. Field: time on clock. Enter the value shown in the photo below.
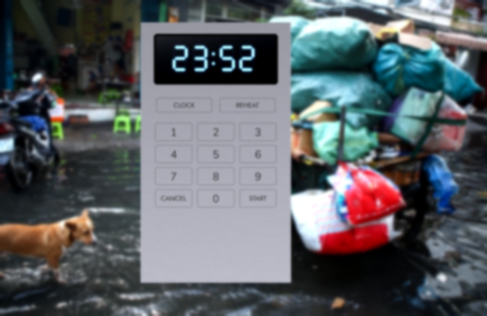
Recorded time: 23:52
